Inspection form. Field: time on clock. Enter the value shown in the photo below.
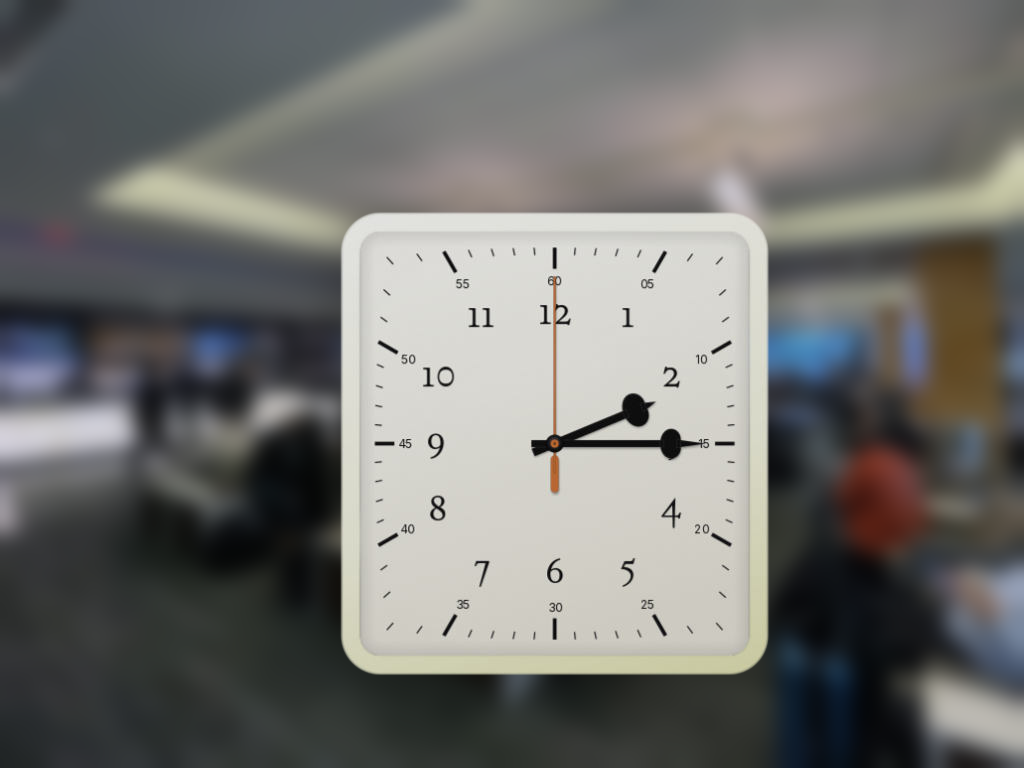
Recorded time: 2:15:00
